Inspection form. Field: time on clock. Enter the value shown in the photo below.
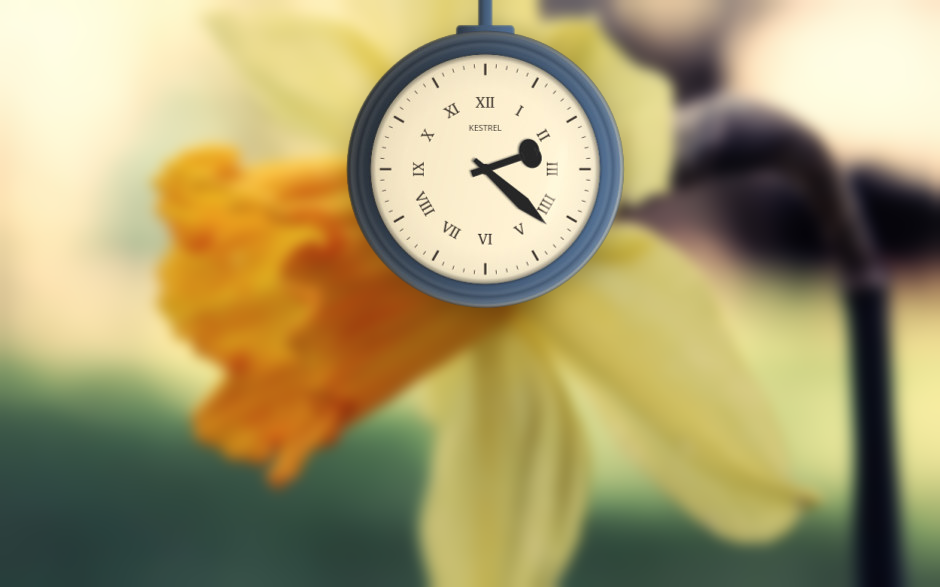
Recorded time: 2:22
